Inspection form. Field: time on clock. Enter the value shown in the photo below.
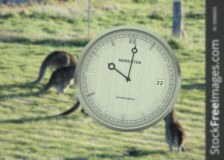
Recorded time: 10:01
